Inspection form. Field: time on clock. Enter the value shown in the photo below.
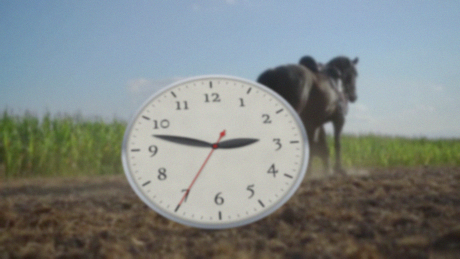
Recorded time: 2:47:35
